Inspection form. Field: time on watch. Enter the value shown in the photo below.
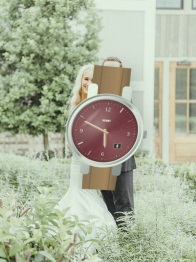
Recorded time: 5:49
